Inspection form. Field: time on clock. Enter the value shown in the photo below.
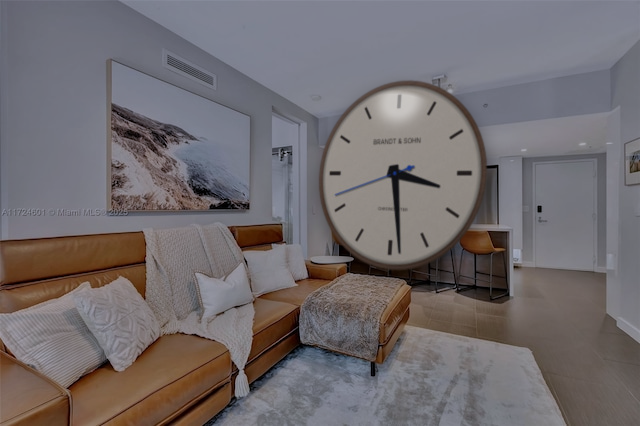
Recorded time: 3:28:42
